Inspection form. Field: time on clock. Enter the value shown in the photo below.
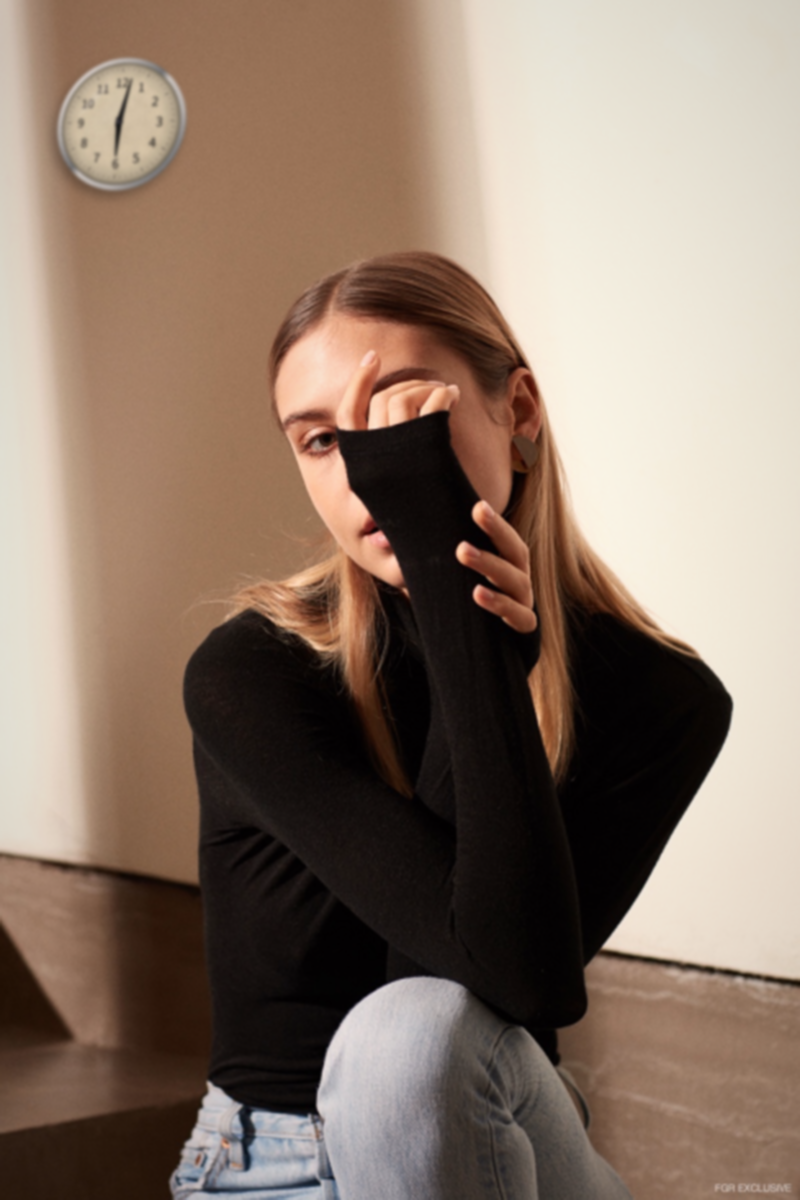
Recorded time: 6:02
